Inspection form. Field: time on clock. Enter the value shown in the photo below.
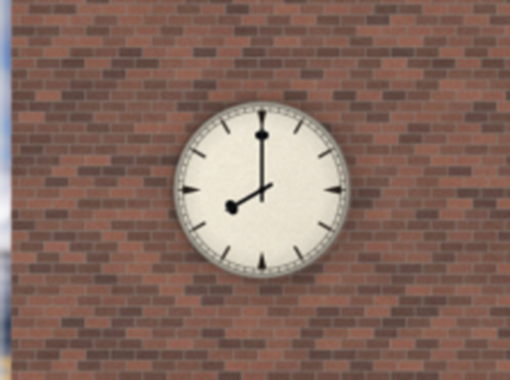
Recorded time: 8:00
